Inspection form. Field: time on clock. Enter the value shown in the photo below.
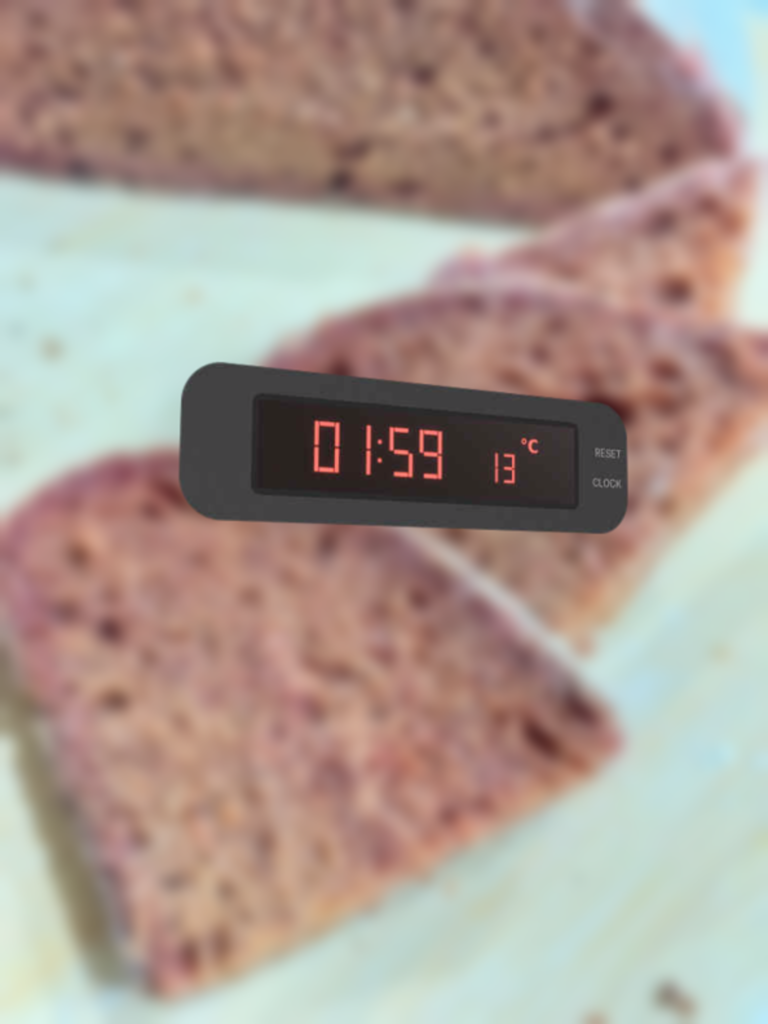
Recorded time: 1:59
